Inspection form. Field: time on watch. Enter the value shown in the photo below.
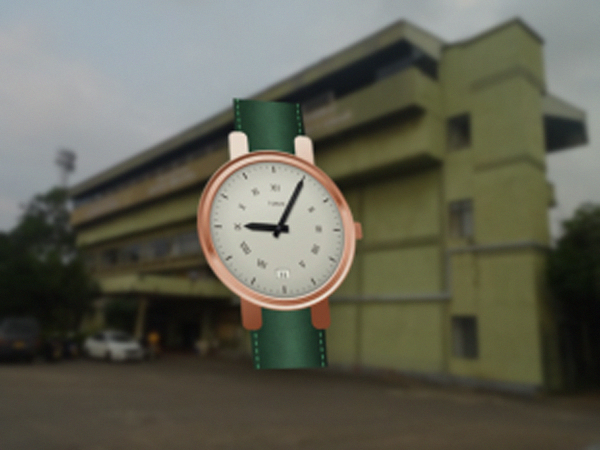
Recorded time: 9:05
